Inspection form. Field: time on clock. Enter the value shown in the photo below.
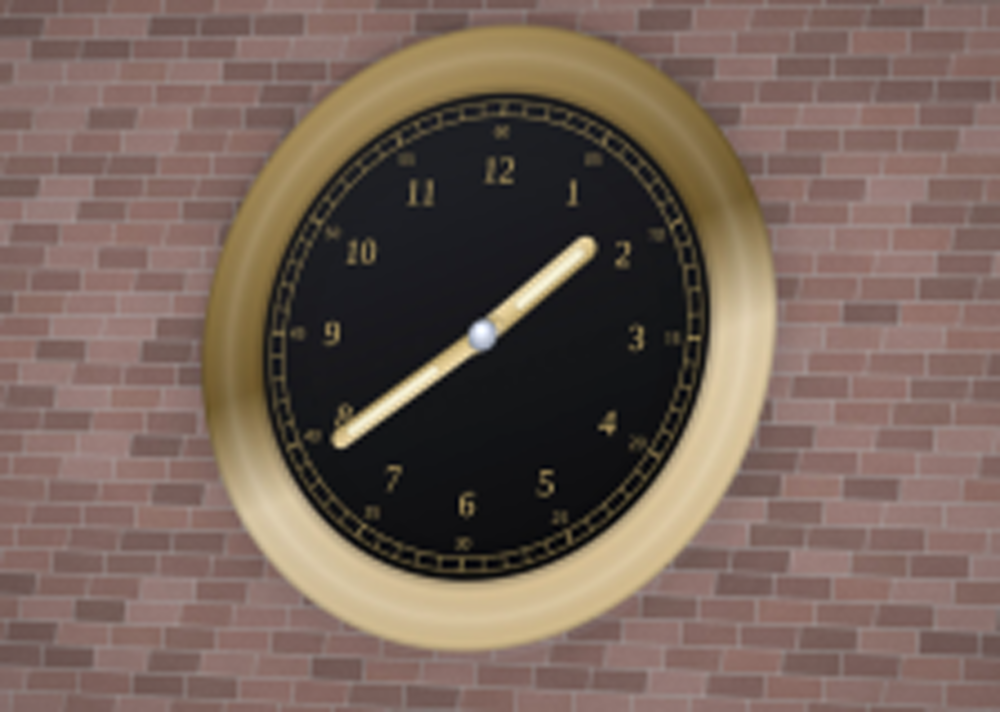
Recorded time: 1:39
